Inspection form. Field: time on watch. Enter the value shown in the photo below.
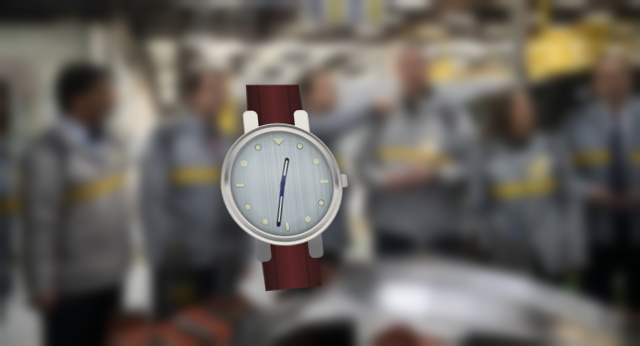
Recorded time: 12:32
